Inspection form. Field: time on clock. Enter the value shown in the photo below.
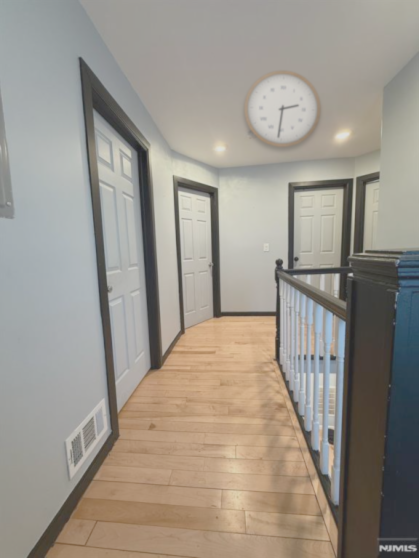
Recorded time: 2:31
